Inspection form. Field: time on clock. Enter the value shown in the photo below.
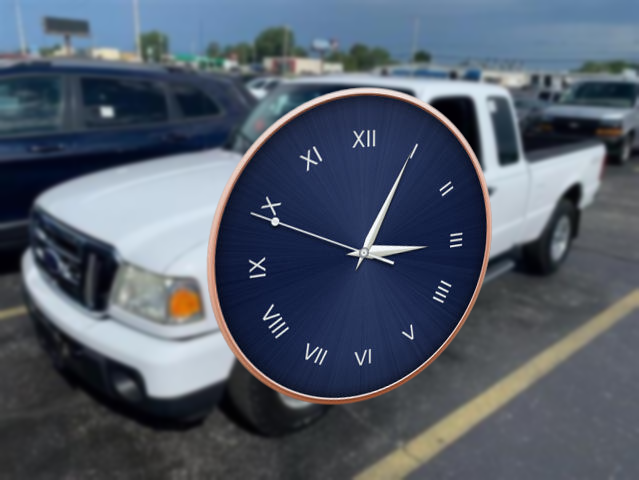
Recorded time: 3:04:49
